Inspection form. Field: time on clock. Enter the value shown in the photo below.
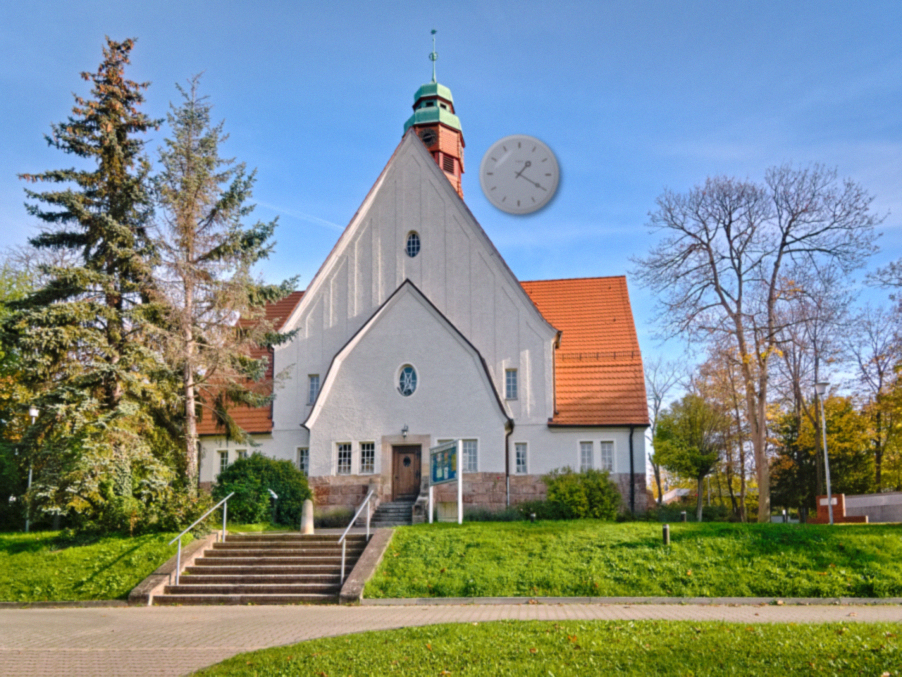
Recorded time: 1:20
